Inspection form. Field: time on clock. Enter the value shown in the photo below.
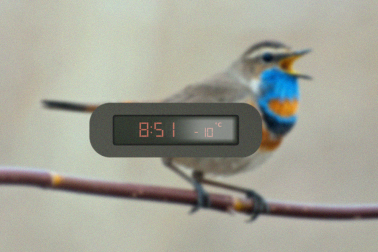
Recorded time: 8:51
